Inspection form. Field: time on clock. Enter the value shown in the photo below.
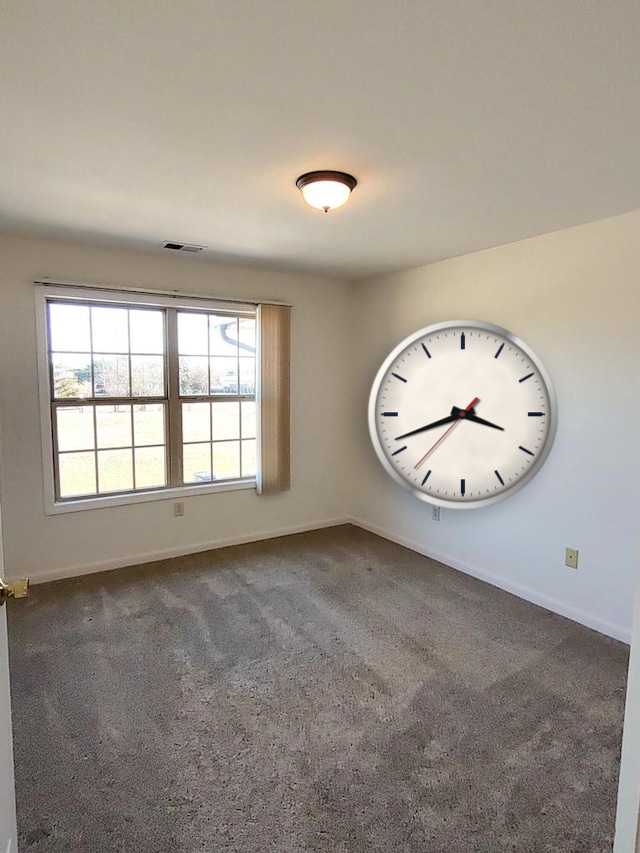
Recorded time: 3:41:37
